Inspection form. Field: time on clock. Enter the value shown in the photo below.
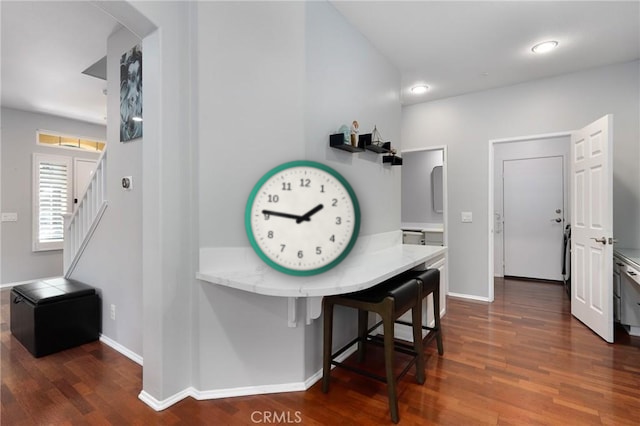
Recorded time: 1:46
